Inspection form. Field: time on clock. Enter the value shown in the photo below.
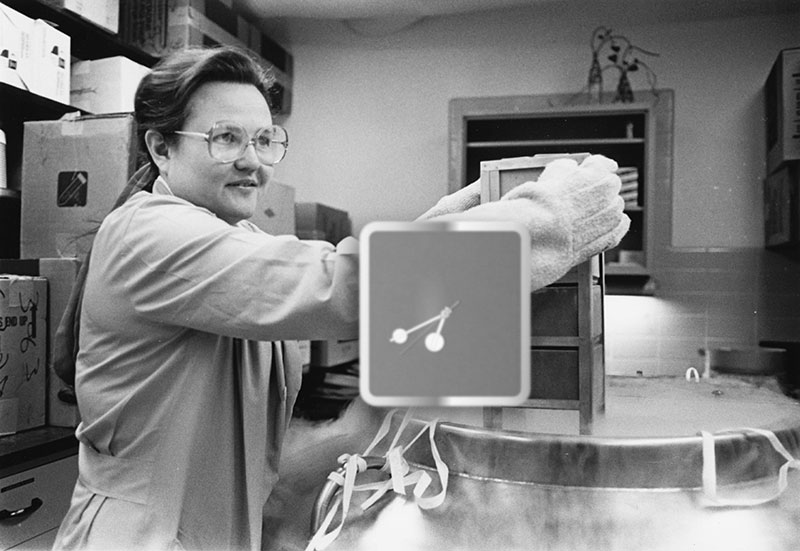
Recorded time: 6:40:38
